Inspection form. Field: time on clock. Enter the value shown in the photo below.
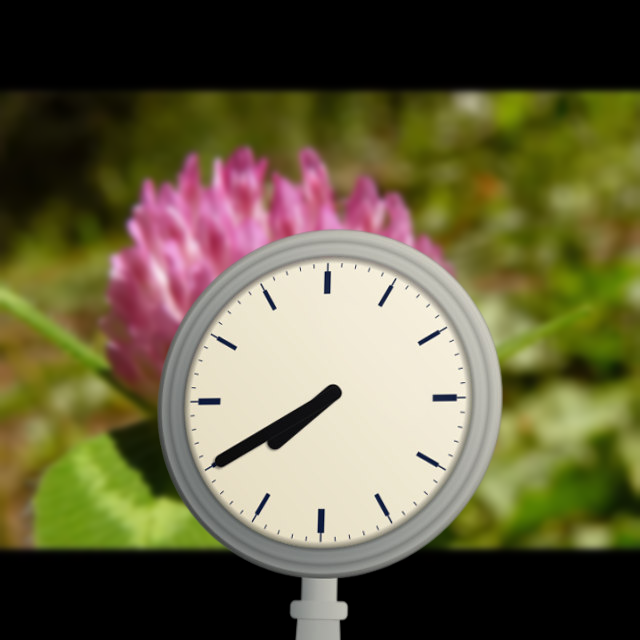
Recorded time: 7:40
